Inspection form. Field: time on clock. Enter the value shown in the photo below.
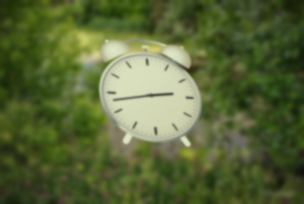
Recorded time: 2:43
